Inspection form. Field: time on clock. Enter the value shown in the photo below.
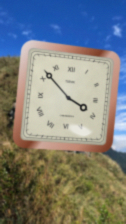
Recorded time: 3:52
